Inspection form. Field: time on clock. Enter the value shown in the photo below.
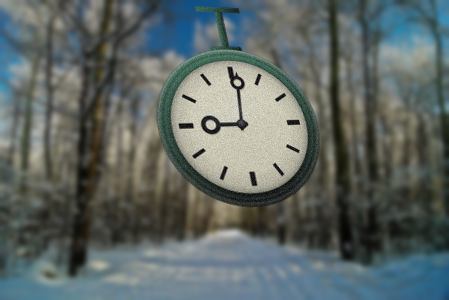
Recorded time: 9:01
